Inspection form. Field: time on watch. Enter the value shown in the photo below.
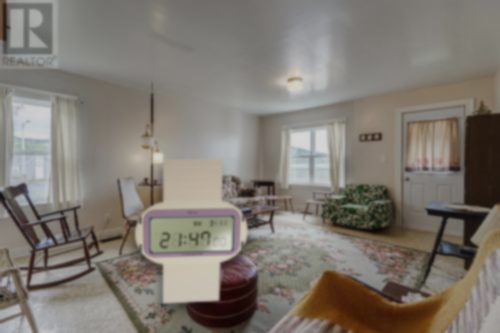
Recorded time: 21:47
